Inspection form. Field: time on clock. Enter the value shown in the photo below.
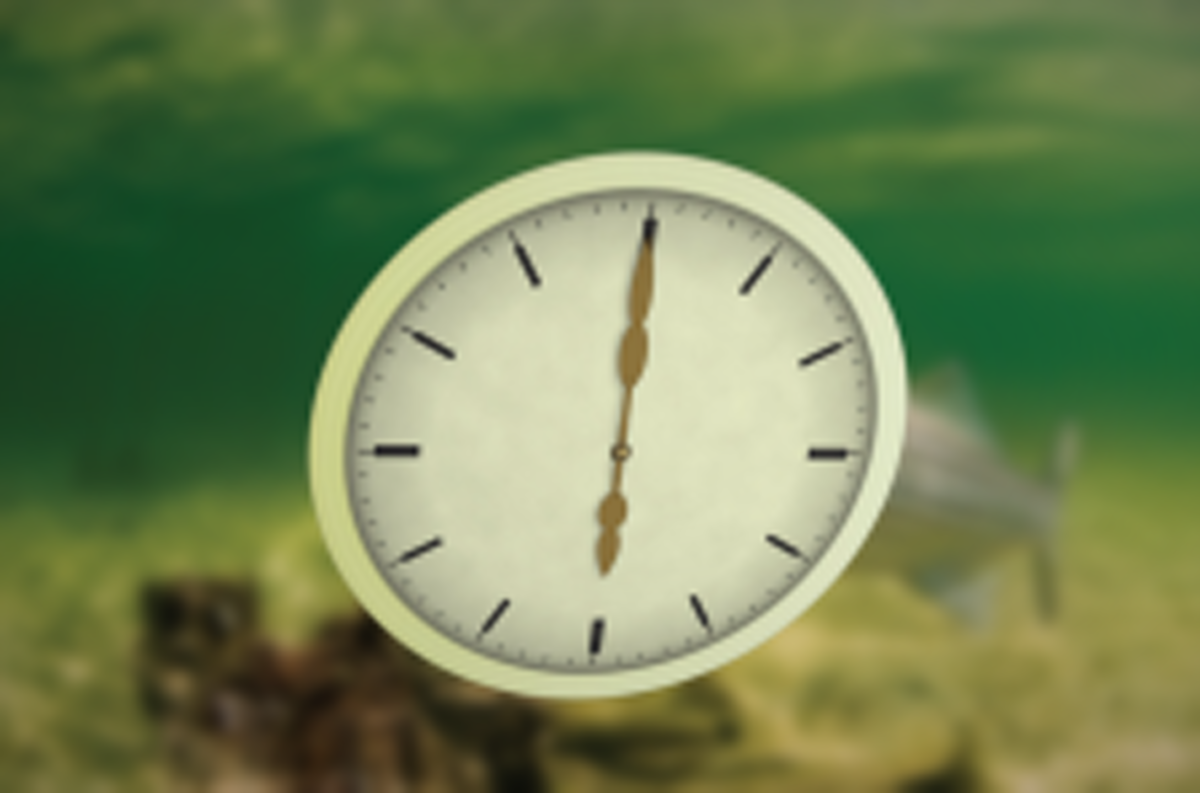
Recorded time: 6:00
